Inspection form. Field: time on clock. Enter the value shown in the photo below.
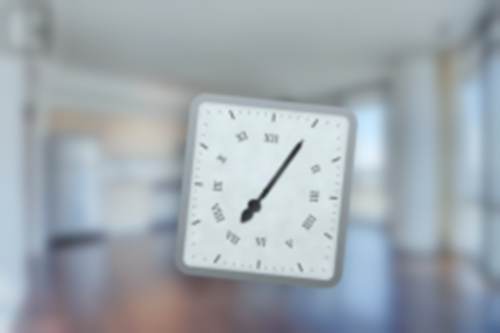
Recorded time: 7:05
